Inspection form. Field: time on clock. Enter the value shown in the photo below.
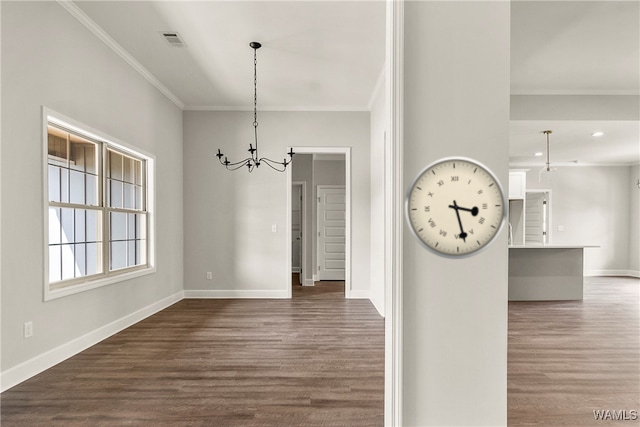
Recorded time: 3:28
